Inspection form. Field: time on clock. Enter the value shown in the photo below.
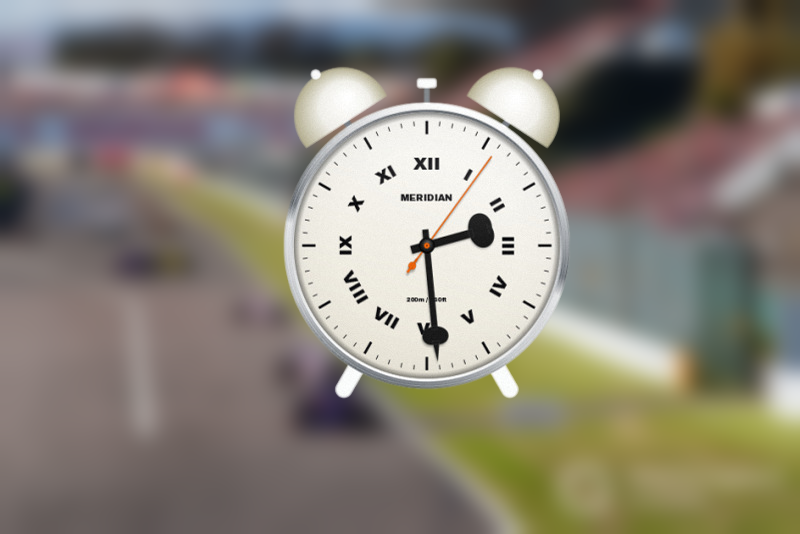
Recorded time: 2:29:06
